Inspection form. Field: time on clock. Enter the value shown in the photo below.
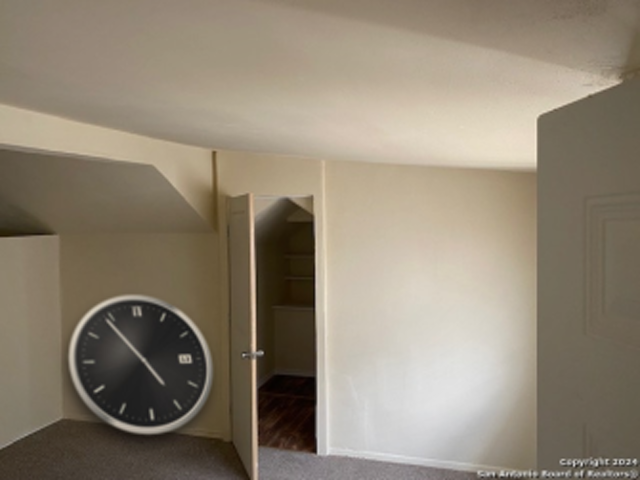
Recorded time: 4:54
